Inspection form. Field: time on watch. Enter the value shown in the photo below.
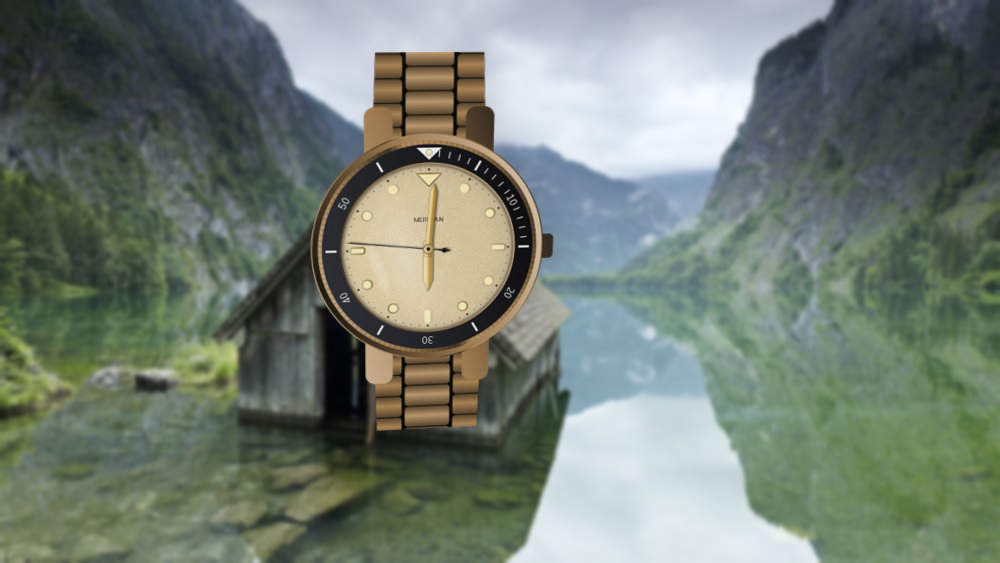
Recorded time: 6:00:46
